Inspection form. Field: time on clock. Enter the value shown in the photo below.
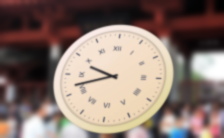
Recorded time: 9:42
